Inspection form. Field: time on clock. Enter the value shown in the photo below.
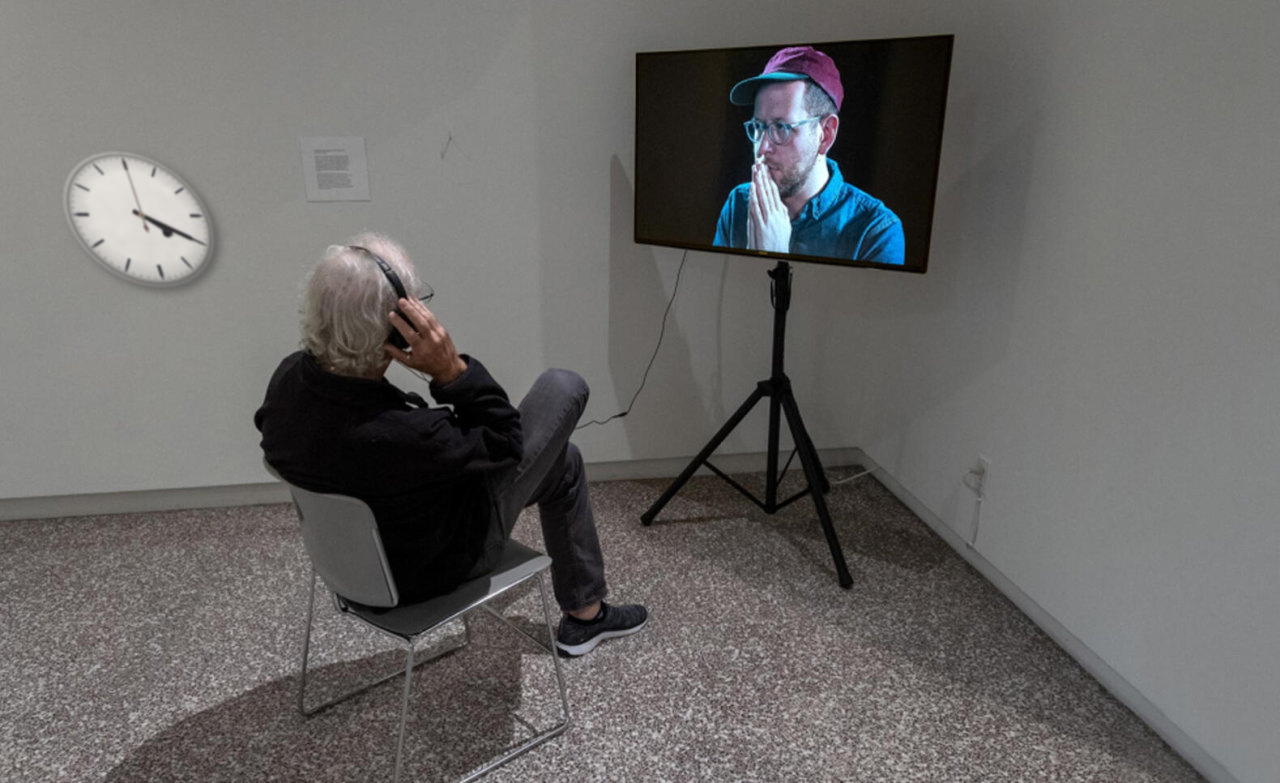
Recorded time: 4:20:00
